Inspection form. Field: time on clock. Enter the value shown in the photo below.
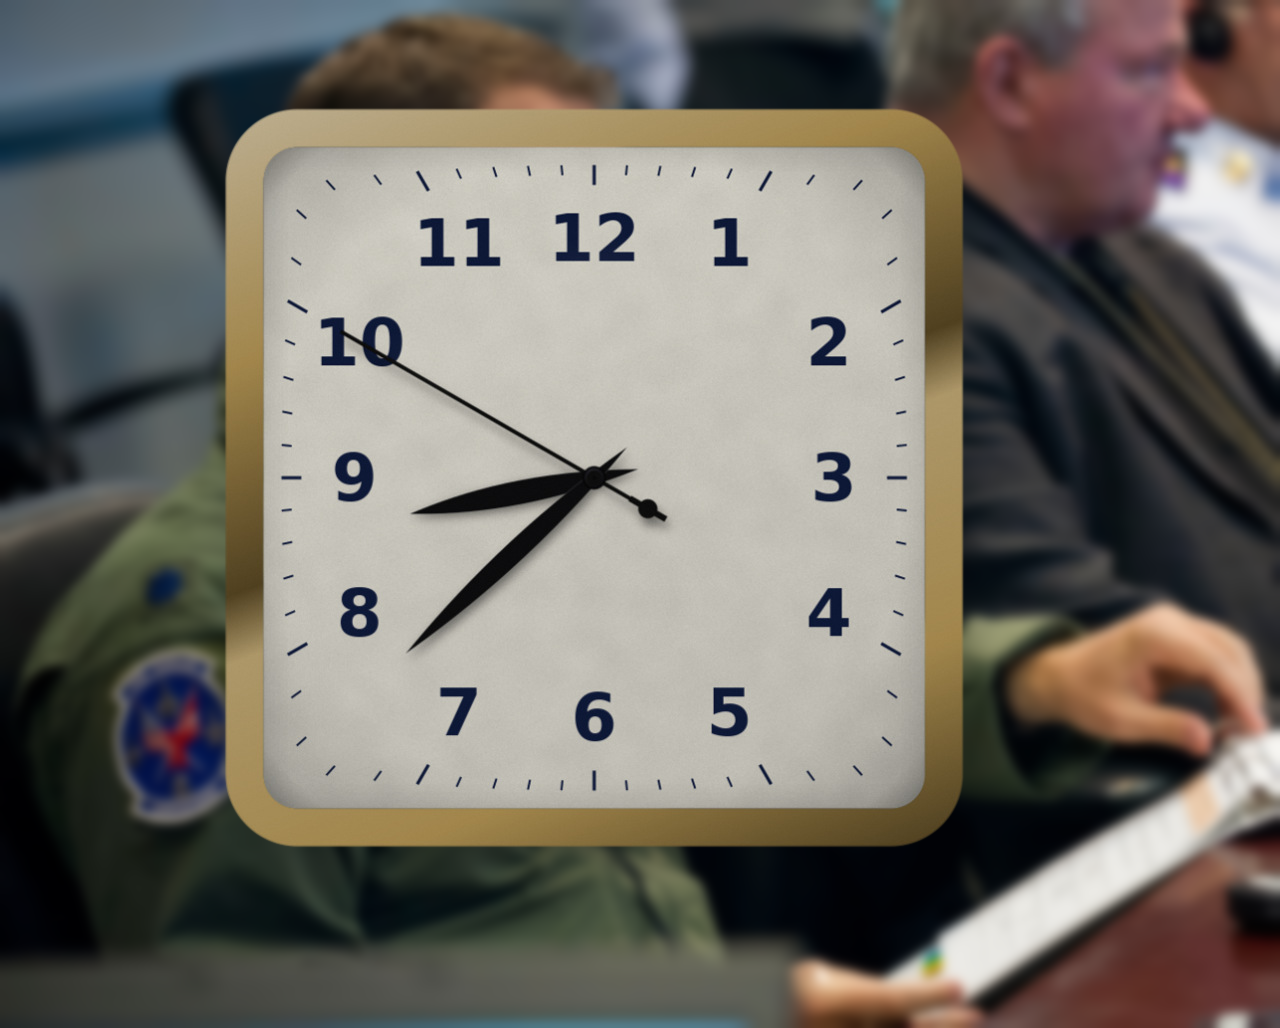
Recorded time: 8:37:50
